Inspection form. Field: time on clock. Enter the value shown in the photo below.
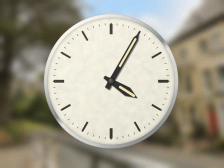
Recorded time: 4:05
